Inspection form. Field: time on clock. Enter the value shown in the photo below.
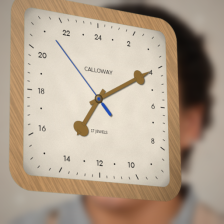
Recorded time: 14:09:53
